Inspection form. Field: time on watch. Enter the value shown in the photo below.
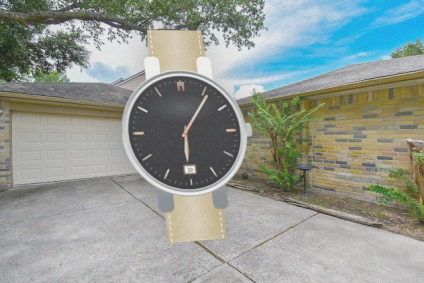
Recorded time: 6:06
